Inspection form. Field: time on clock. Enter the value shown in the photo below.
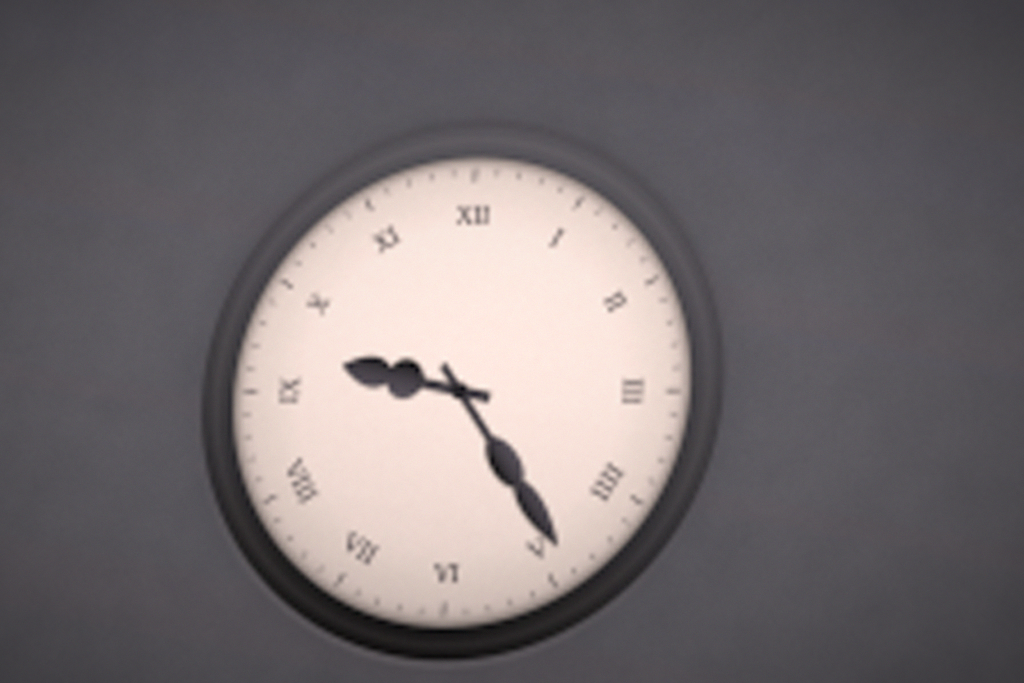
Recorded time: 9:24
